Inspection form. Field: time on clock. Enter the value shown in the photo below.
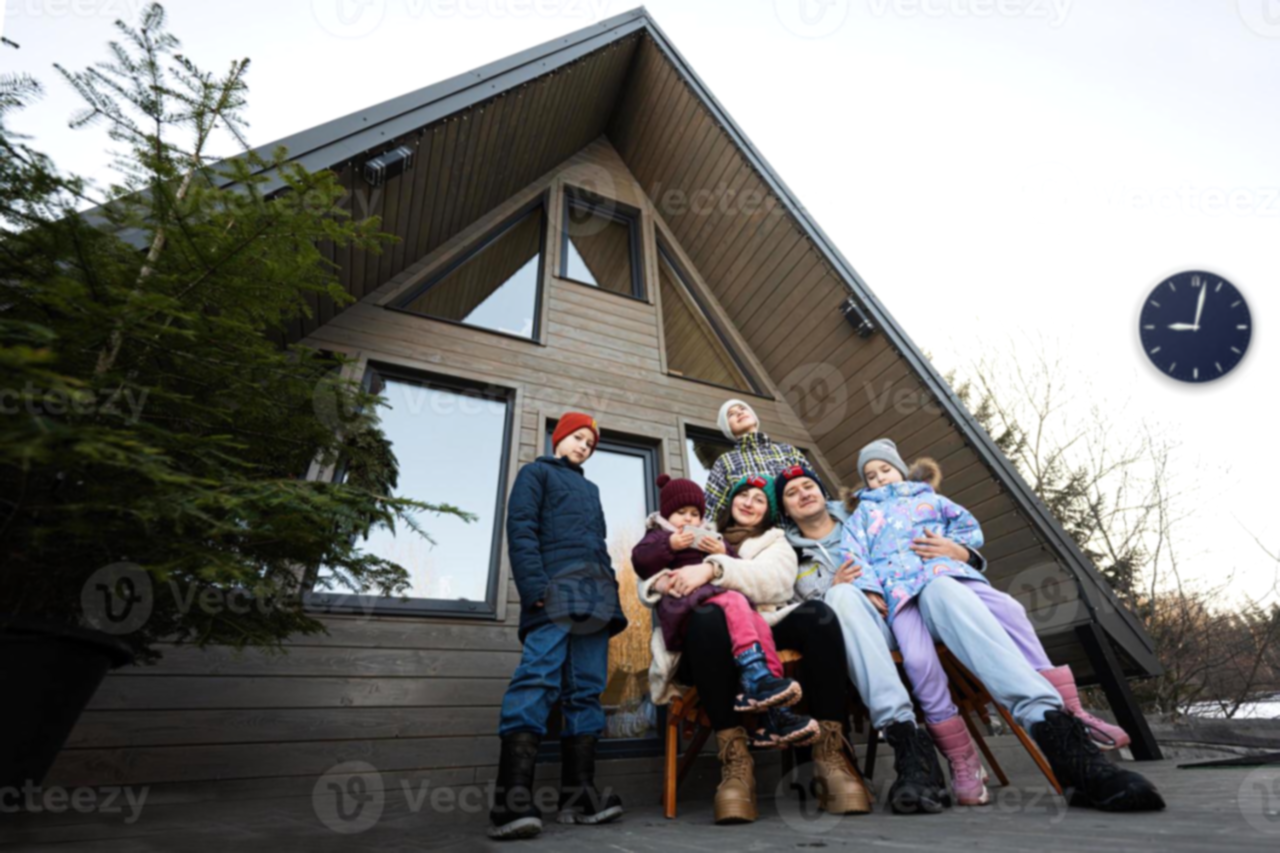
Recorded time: 9:02
